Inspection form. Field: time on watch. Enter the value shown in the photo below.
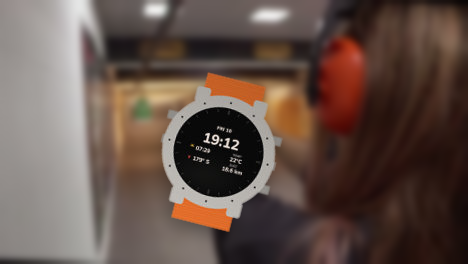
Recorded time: 19:12
